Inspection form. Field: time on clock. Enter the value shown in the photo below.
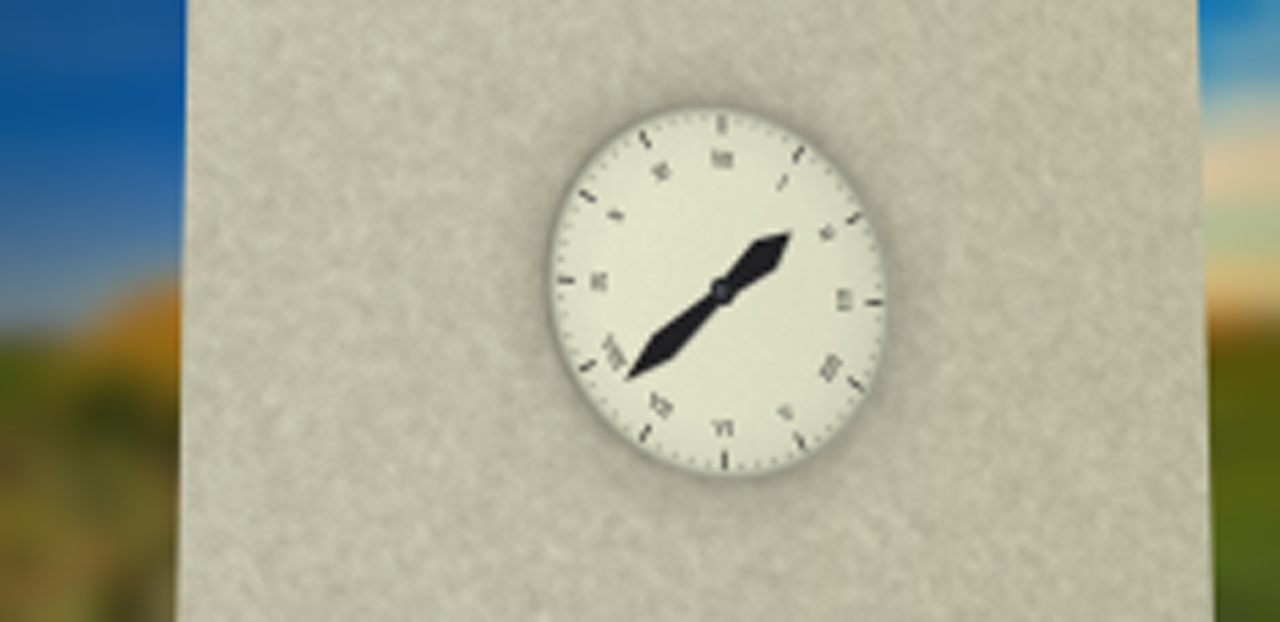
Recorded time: 1:38
